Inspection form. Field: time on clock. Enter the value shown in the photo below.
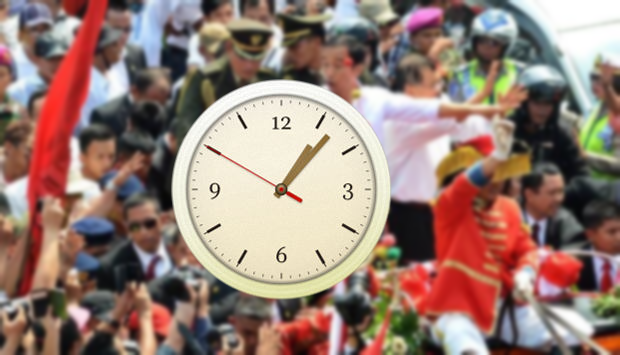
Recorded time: 1:06:50
